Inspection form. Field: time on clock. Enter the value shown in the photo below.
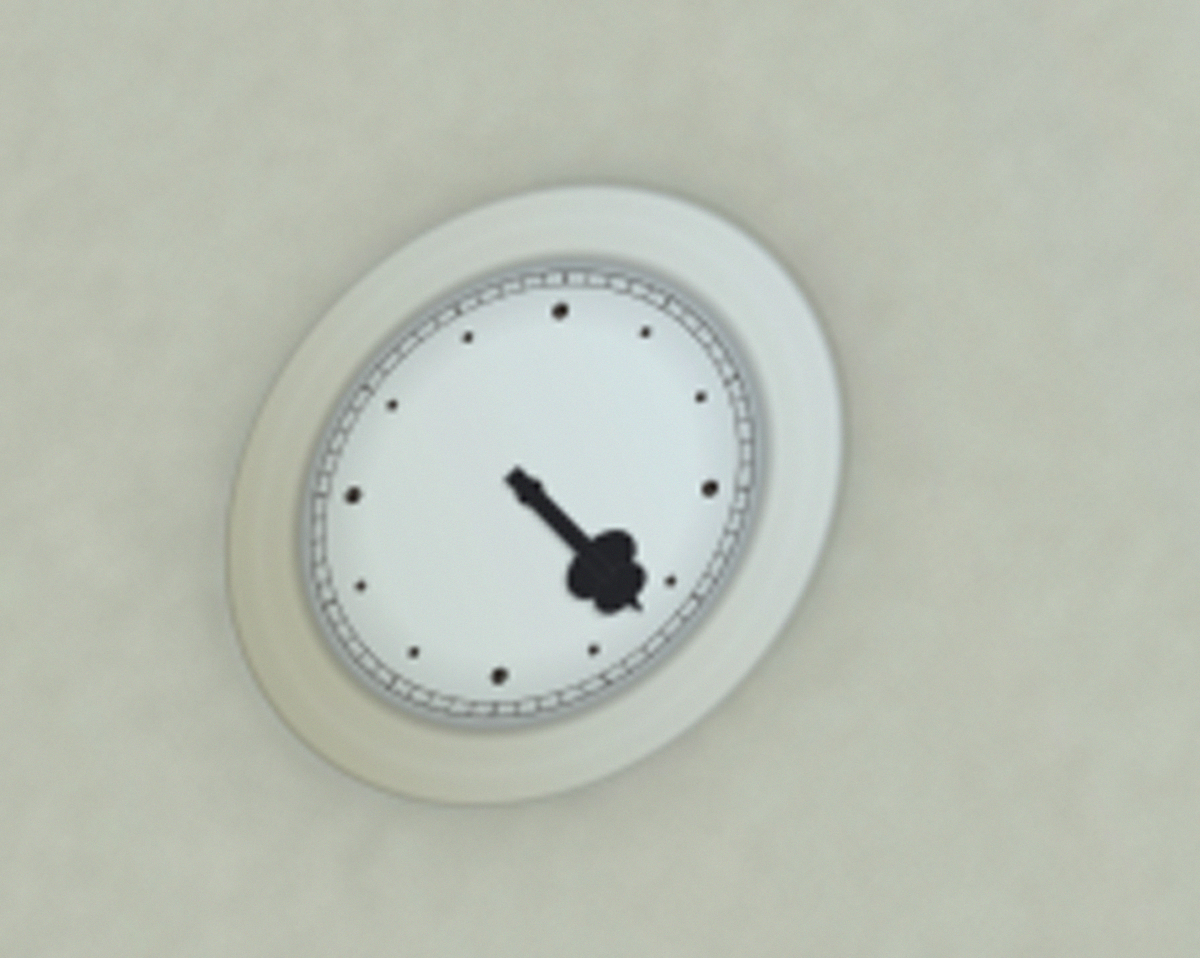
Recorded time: 4:22
